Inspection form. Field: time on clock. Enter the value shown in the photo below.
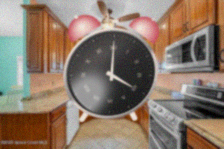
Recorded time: 4:00
